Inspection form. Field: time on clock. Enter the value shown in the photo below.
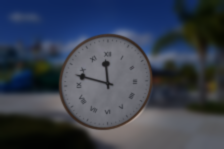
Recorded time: 11:48
